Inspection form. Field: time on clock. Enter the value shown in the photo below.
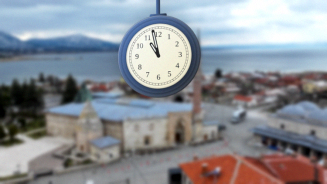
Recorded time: 10:58
